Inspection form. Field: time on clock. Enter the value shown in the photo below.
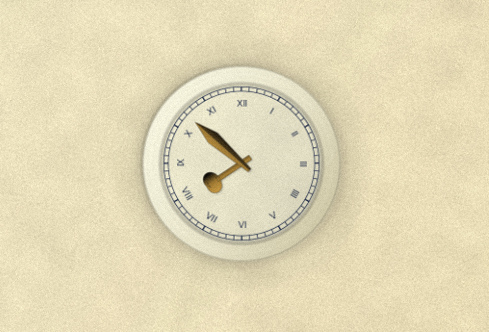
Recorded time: 7:52
